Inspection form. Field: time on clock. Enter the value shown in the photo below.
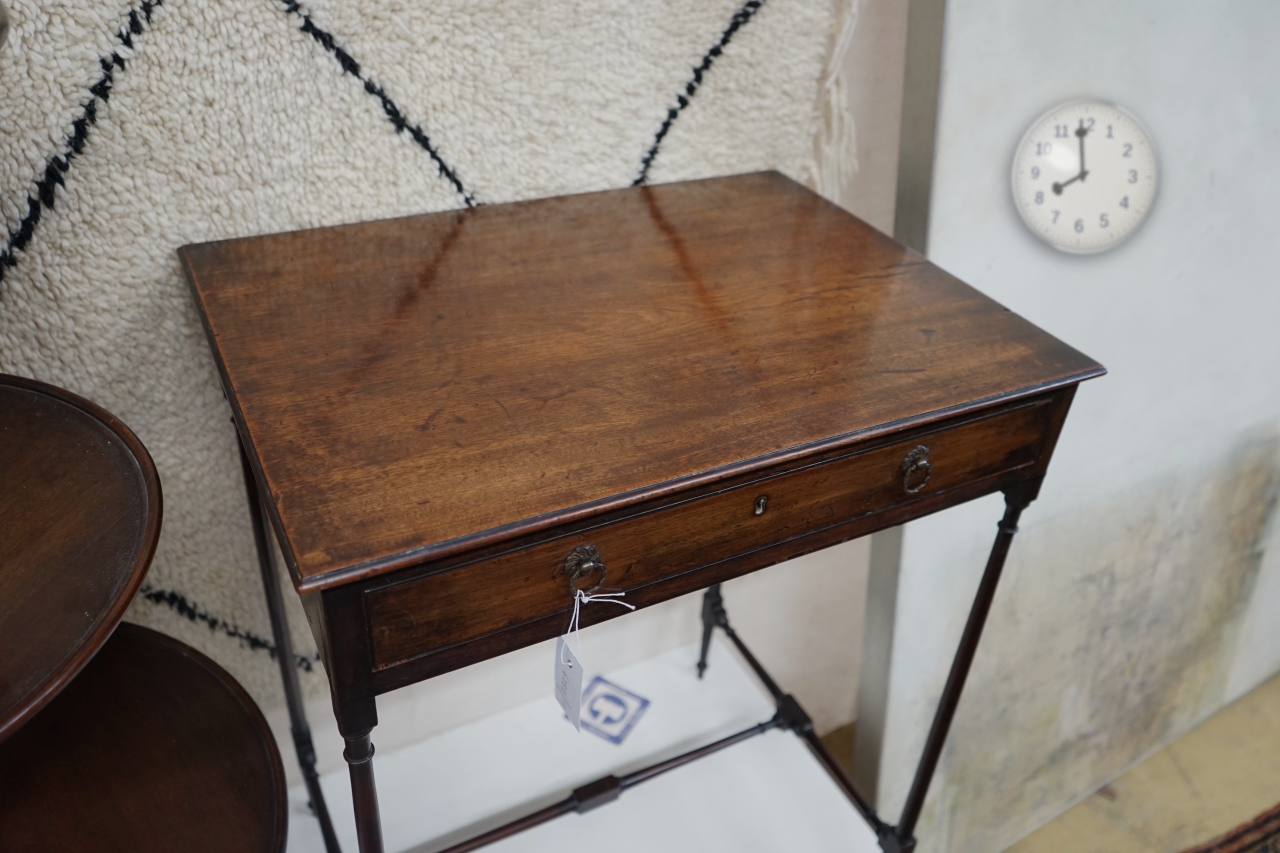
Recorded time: 7:59
